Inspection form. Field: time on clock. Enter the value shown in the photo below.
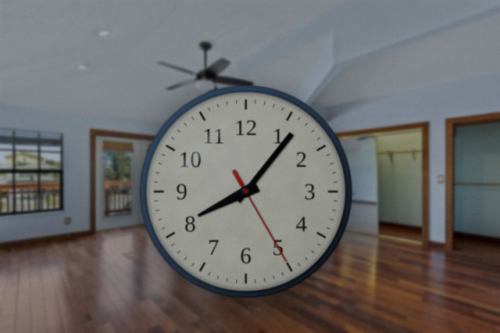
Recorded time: 8:06:25
